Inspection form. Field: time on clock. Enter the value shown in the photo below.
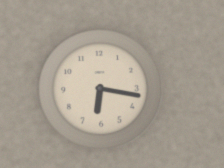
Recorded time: 6:17
